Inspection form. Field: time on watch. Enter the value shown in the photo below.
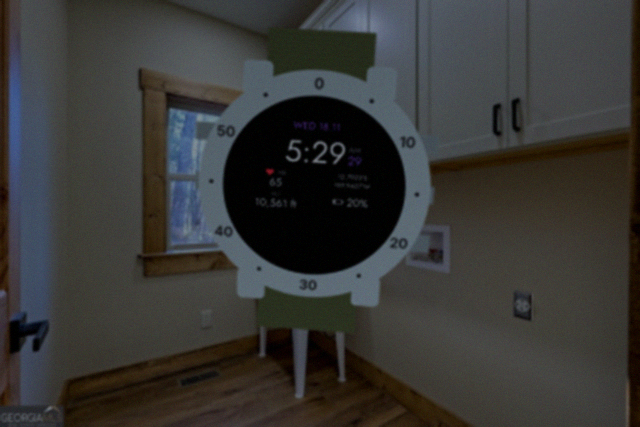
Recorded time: 5:29
